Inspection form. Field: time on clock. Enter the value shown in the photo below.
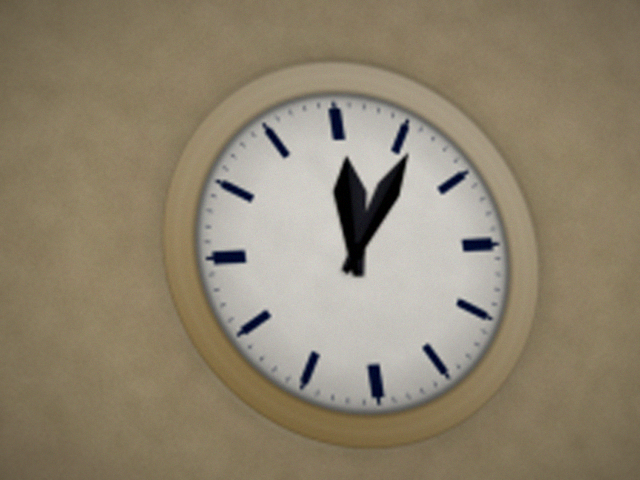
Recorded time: 12:06
